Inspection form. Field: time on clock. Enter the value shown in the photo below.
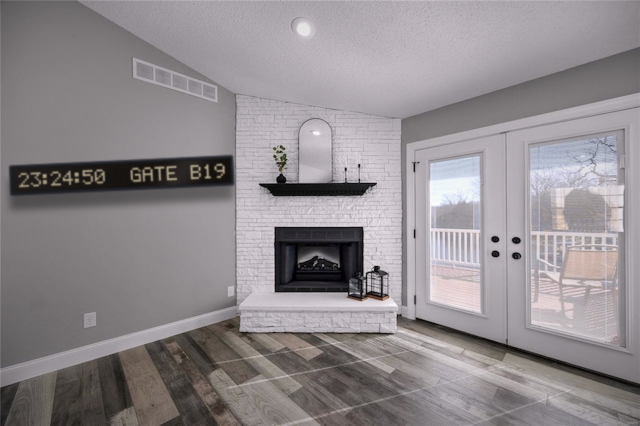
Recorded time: 23:24:50
